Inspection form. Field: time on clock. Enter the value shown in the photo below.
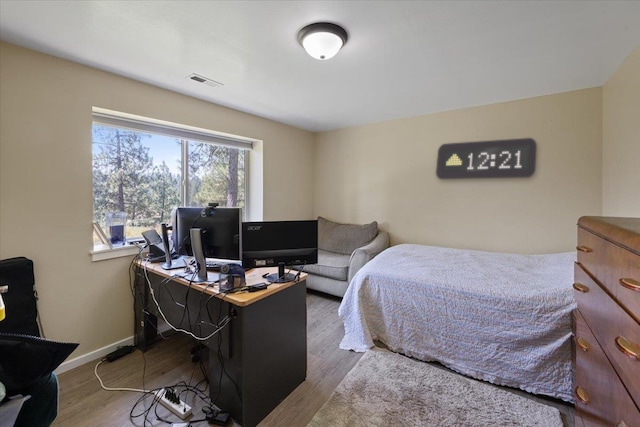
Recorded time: 12:21
